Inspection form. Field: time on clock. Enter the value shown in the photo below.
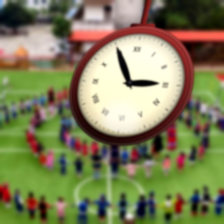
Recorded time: 2:55
